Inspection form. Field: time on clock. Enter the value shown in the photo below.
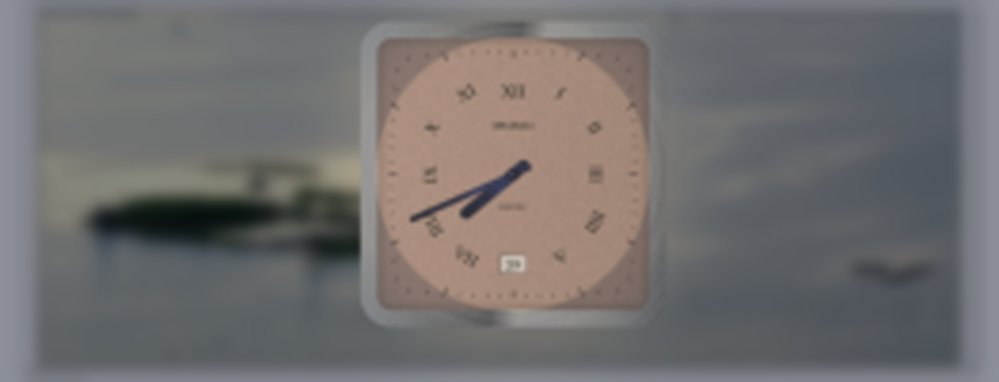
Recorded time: 7:41
